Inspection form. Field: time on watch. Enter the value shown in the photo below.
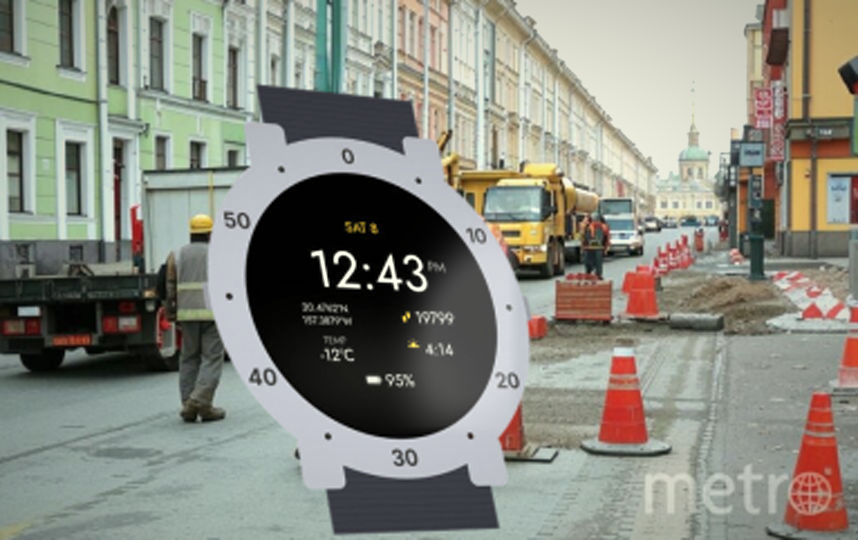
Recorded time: 12:43
